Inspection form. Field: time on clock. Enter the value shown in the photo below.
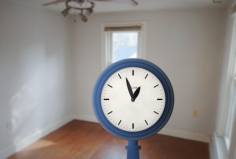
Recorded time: 12:57
